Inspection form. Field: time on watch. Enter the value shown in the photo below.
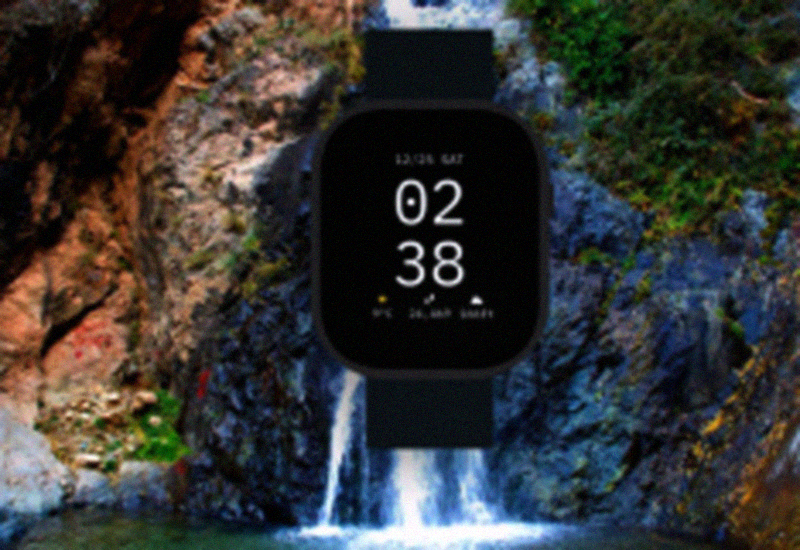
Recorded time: 2:38
